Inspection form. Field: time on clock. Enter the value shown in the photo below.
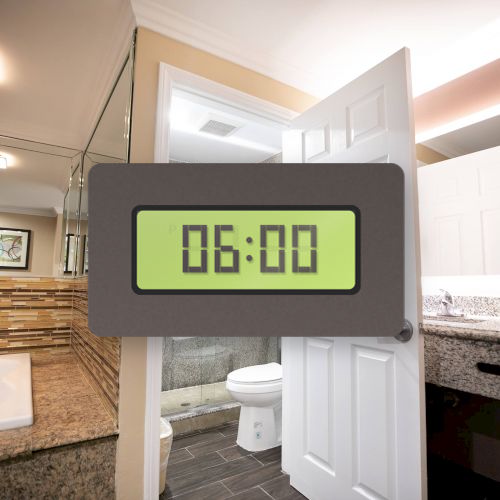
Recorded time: 6:00
